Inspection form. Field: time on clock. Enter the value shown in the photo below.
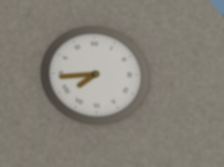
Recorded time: 7:44
